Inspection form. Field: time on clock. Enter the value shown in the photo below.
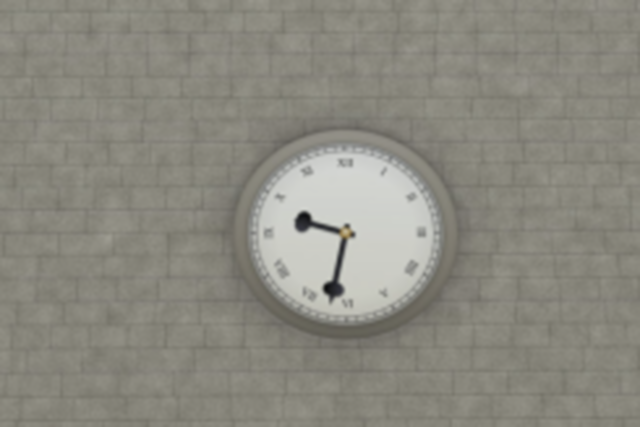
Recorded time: 9:32
